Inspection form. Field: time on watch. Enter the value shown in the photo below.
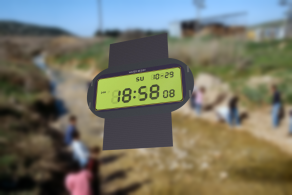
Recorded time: 18:58:08
